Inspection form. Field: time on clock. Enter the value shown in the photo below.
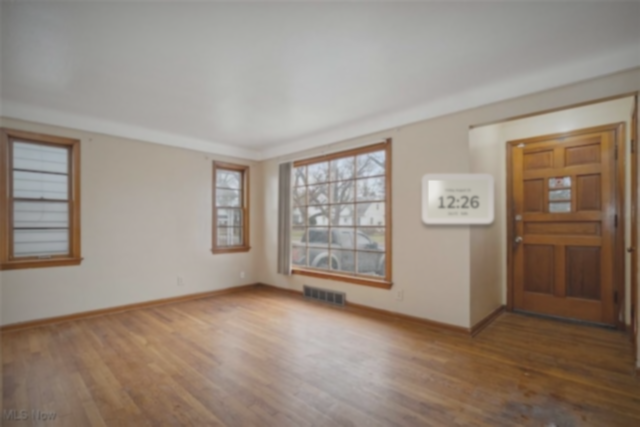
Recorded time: 12:26
